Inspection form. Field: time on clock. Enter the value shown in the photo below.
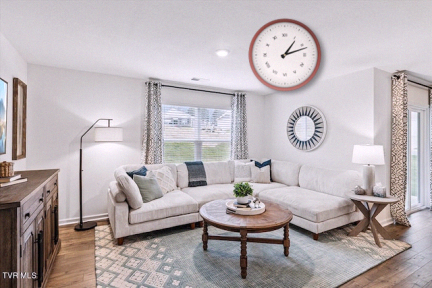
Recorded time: 1:12
